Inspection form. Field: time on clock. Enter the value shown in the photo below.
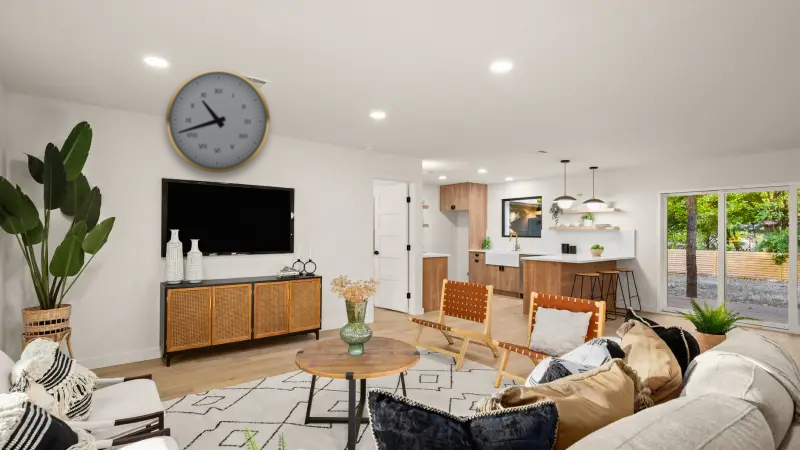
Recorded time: 10:42
